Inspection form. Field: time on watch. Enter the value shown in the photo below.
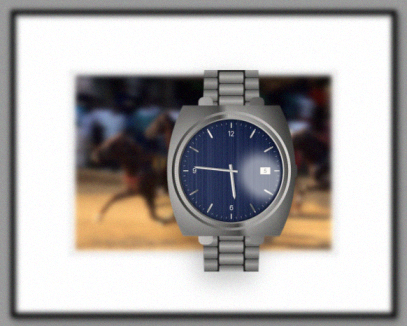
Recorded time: 5:46
